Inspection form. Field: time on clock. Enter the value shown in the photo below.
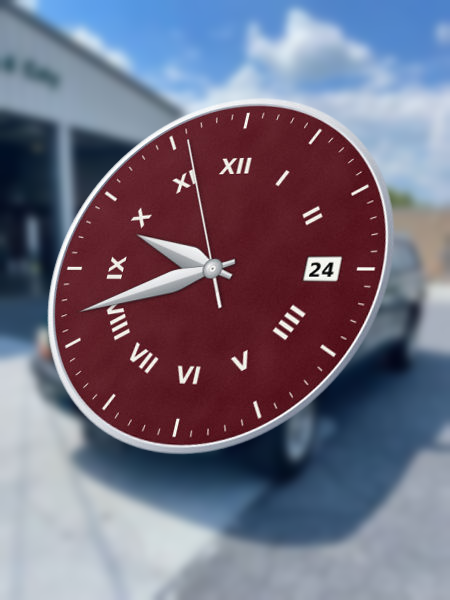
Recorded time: 9:41:56
